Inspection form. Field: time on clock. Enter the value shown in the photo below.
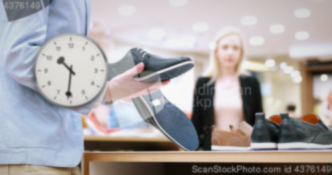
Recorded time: 10:31
